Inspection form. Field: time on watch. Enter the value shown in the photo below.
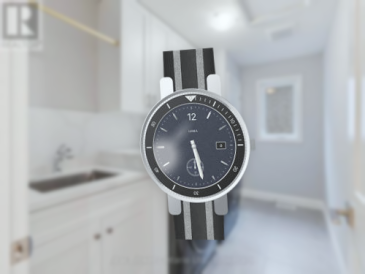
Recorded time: 5:28
